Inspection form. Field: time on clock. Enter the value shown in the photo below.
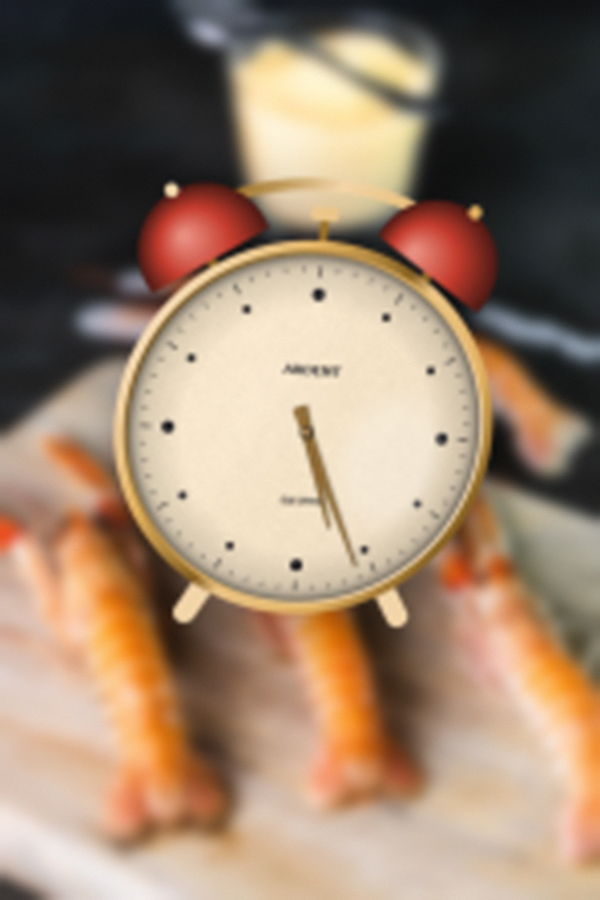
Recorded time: 5:26
